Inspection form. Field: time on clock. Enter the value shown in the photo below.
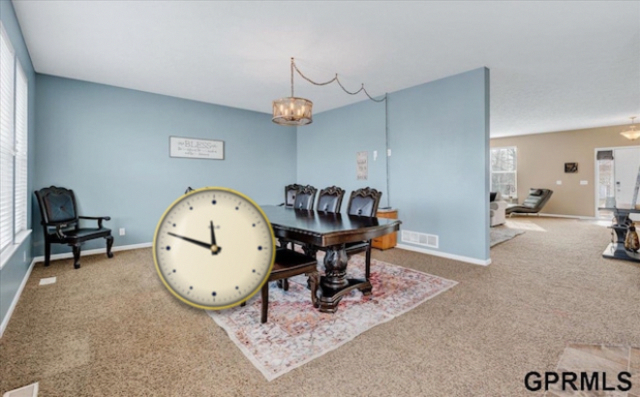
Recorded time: 11:48
